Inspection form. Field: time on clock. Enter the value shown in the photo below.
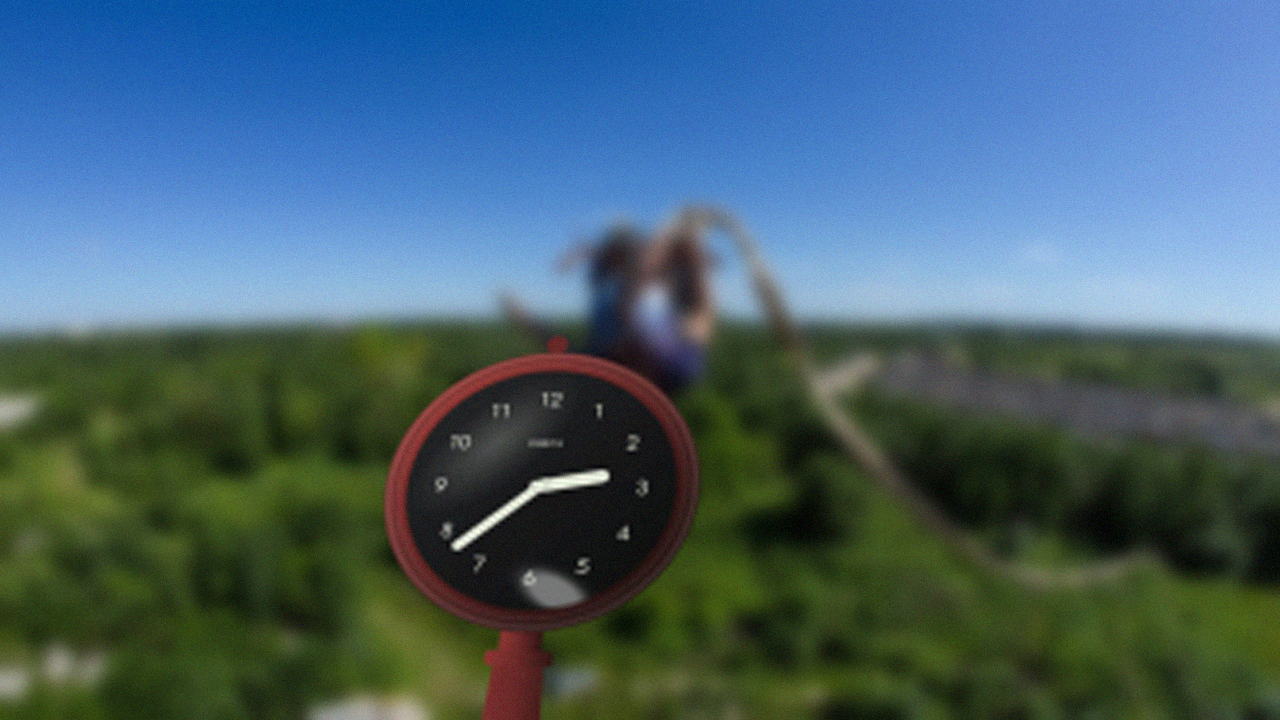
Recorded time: 2:38
